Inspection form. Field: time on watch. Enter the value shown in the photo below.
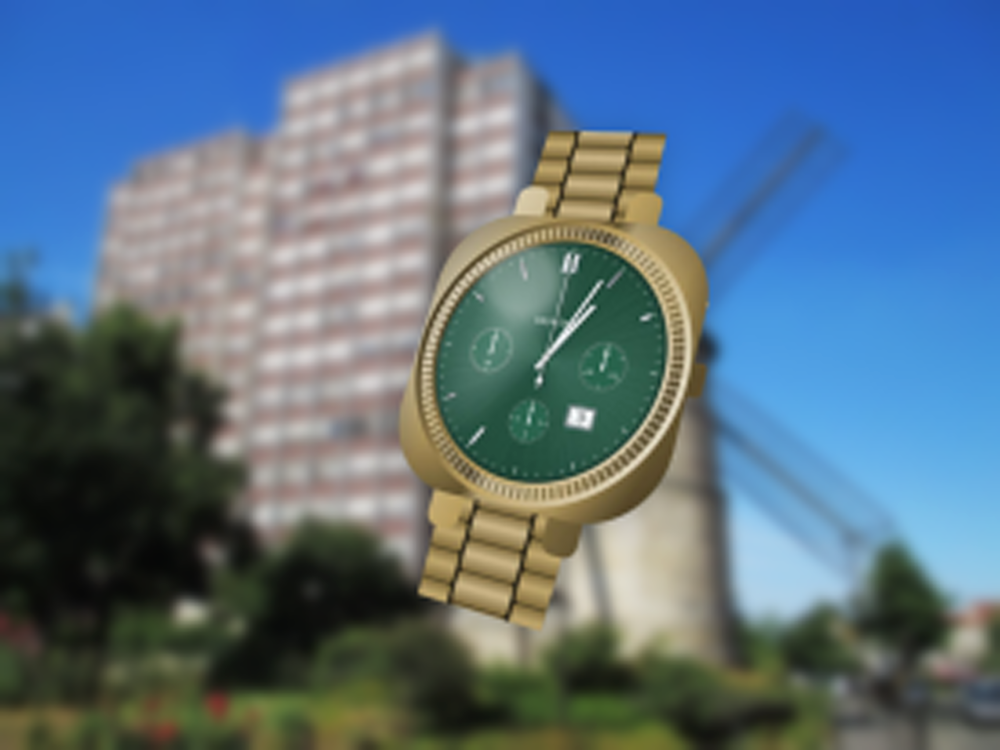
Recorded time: 1:04
